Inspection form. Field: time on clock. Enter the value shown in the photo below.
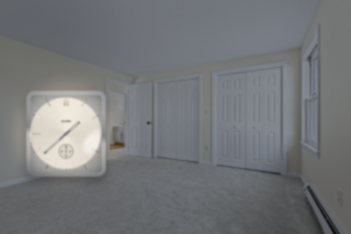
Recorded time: 1:38
